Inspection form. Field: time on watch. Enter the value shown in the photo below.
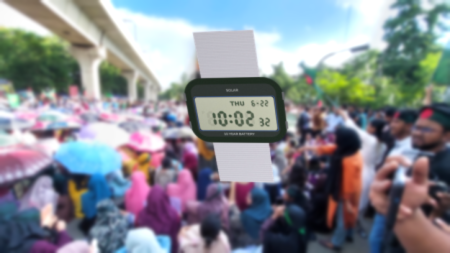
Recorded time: 10:02:32
